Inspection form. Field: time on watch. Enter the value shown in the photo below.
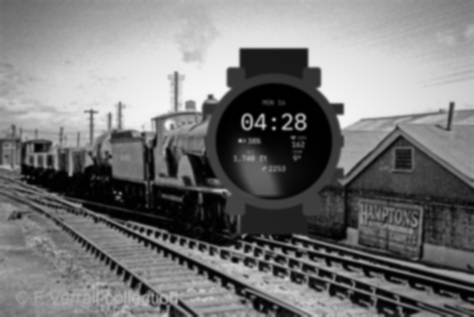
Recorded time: 4:28
